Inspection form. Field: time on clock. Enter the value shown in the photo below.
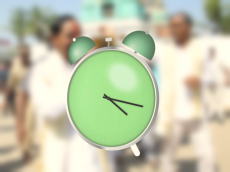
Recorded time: 4:17
